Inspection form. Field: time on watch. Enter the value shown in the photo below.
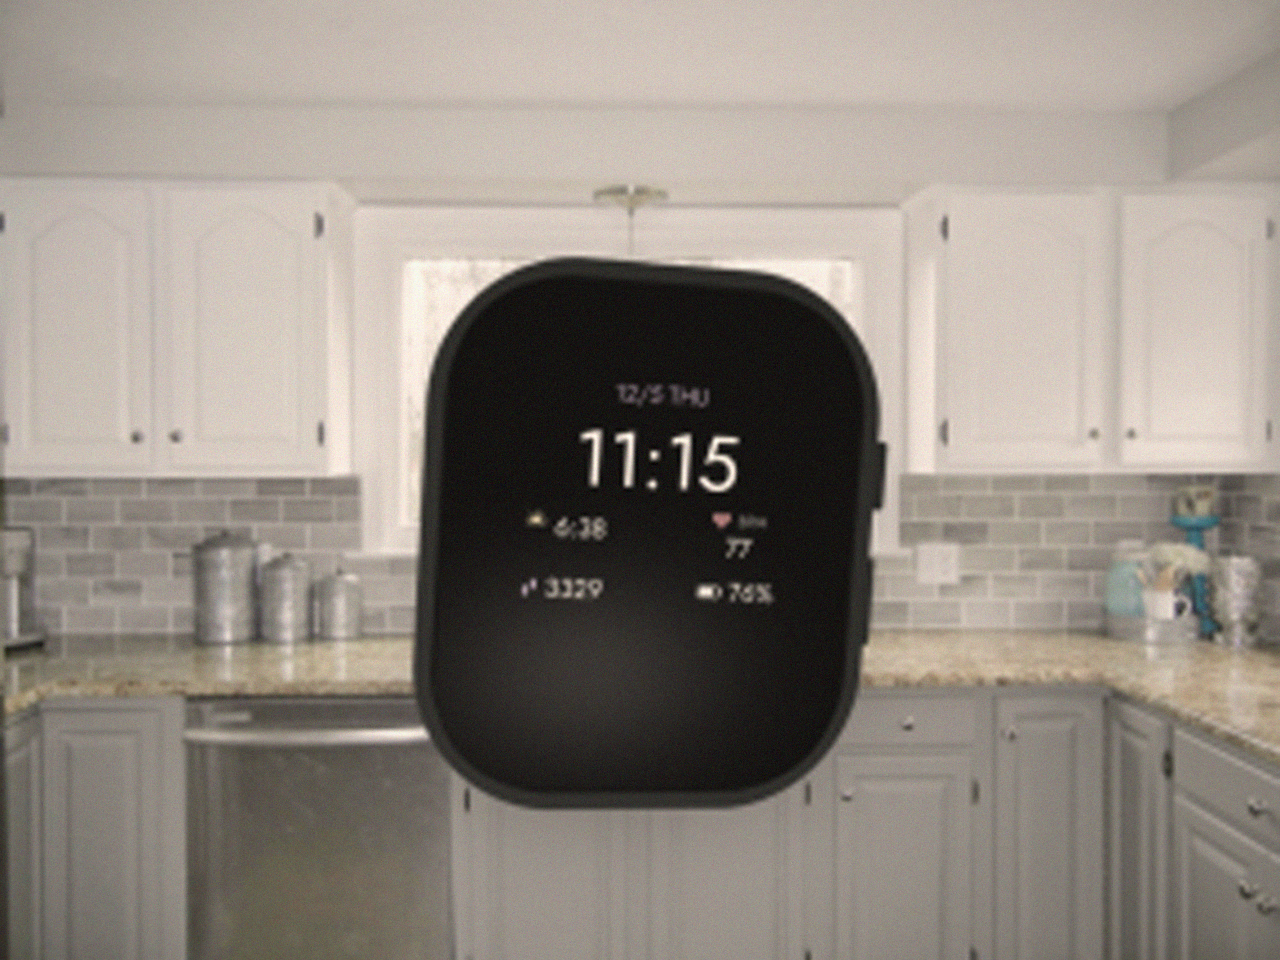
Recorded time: 11:15
